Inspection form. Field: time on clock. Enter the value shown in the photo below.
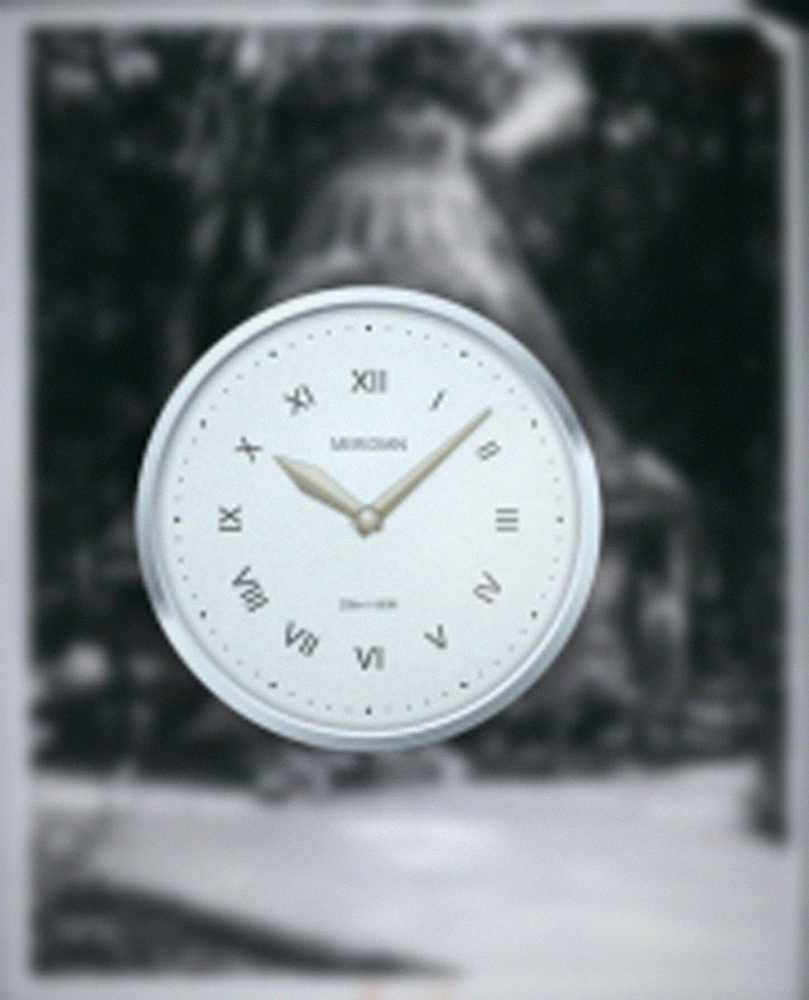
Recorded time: 10:08
